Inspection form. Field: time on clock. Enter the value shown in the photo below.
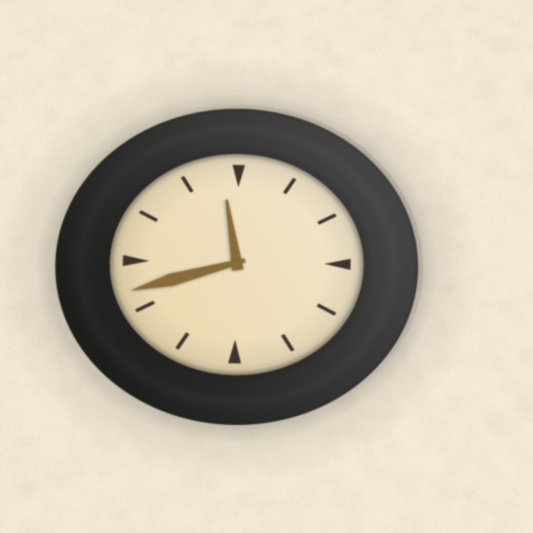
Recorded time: 11:42
